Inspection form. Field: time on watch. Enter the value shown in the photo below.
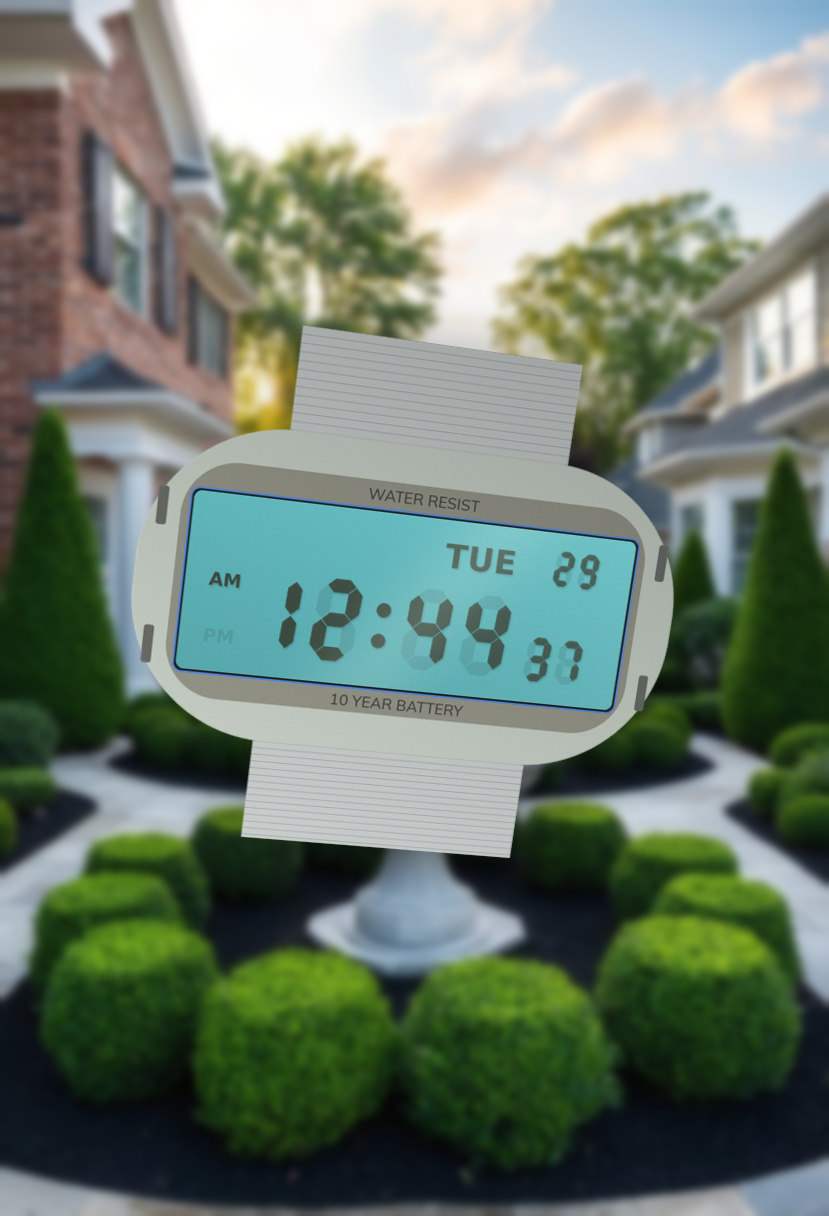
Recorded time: 12:44:37
